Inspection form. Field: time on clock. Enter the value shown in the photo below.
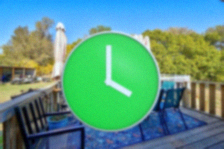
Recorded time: 4:00
